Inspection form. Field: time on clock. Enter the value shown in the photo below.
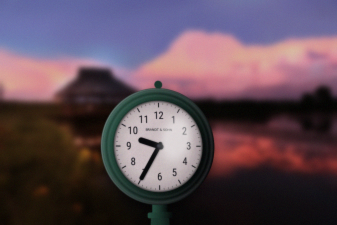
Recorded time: 9:35
